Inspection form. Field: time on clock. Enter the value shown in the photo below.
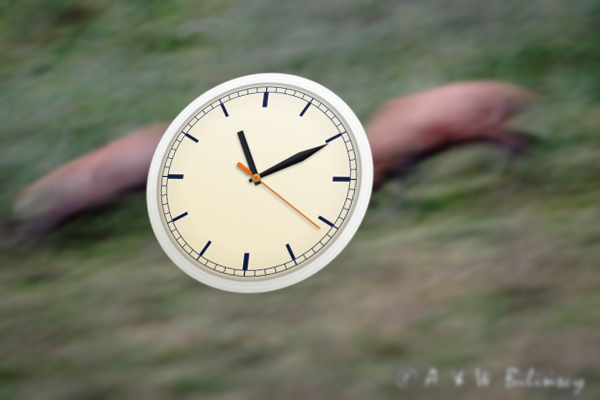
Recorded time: 11:10:21
